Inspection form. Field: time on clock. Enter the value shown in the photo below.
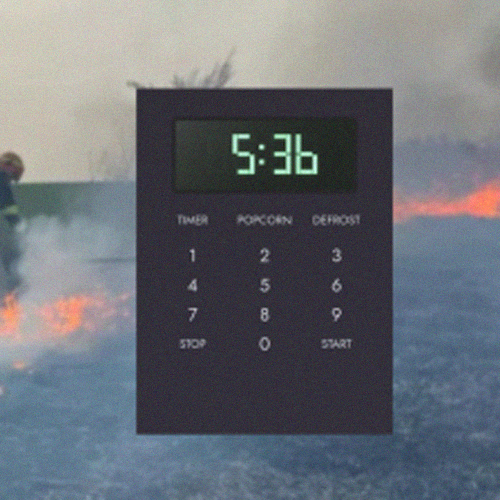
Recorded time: 5:36
